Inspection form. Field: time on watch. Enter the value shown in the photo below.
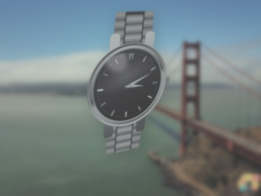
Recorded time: 3:11
